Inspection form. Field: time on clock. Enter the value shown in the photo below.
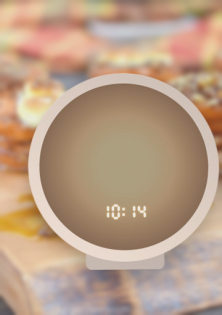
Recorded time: 10:14
